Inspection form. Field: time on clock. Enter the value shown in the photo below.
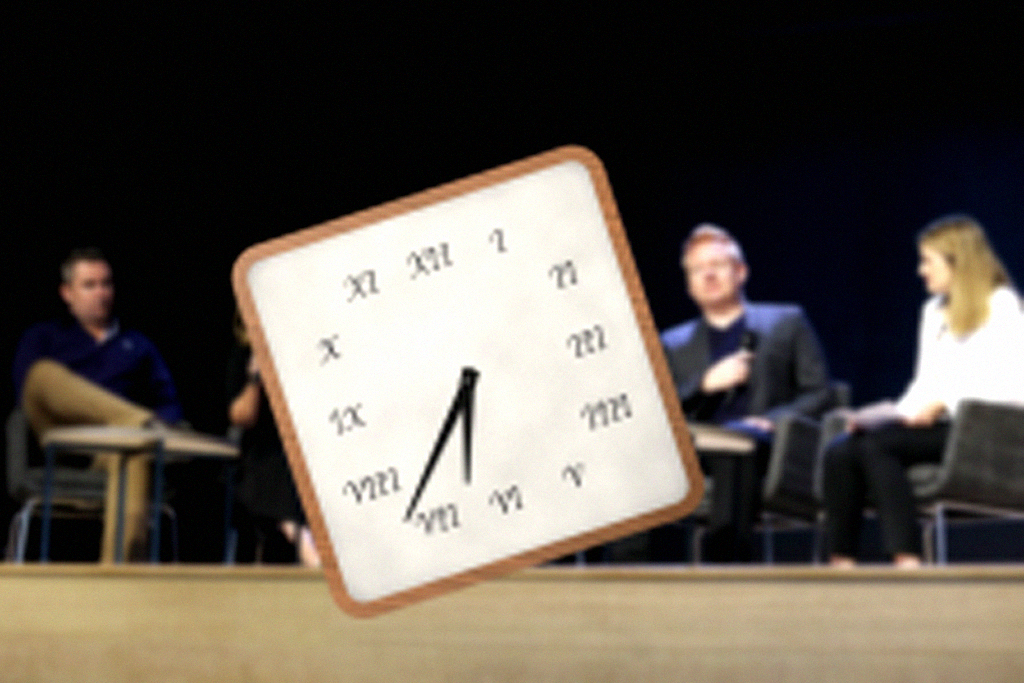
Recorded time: 6:37
